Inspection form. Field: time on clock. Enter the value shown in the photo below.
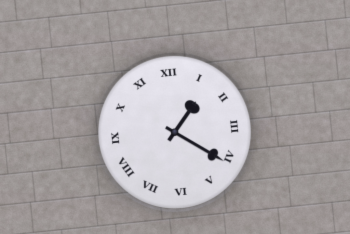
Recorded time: 1:21
